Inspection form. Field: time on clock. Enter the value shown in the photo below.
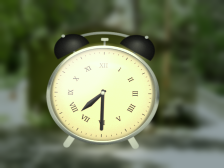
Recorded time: 7:30
